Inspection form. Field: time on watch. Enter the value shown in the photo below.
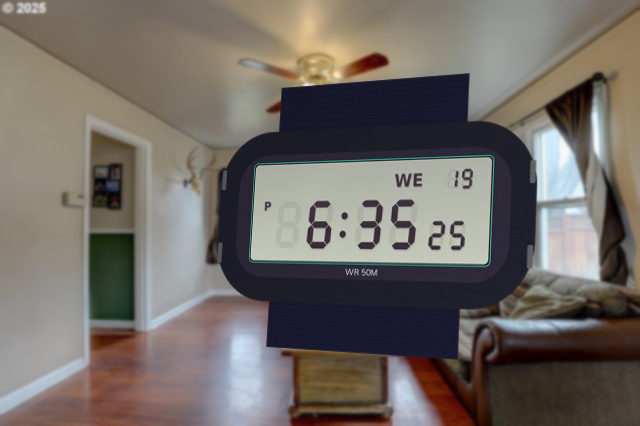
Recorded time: 6:35:25
